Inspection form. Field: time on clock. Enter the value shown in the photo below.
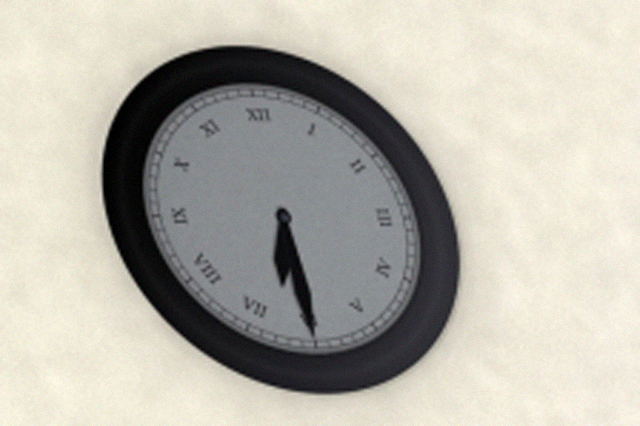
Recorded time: 6:30
